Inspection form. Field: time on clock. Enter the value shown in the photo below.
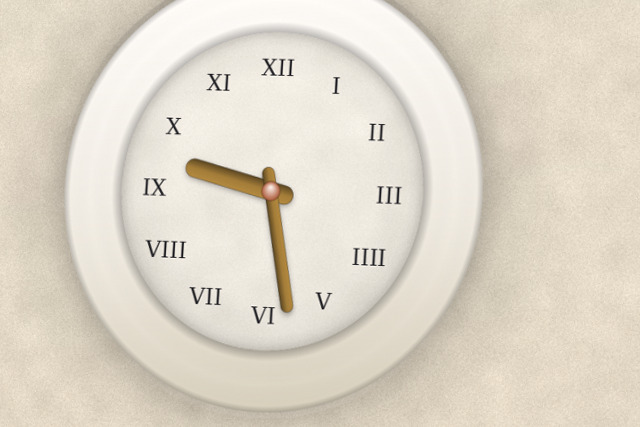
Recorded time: 9:28
